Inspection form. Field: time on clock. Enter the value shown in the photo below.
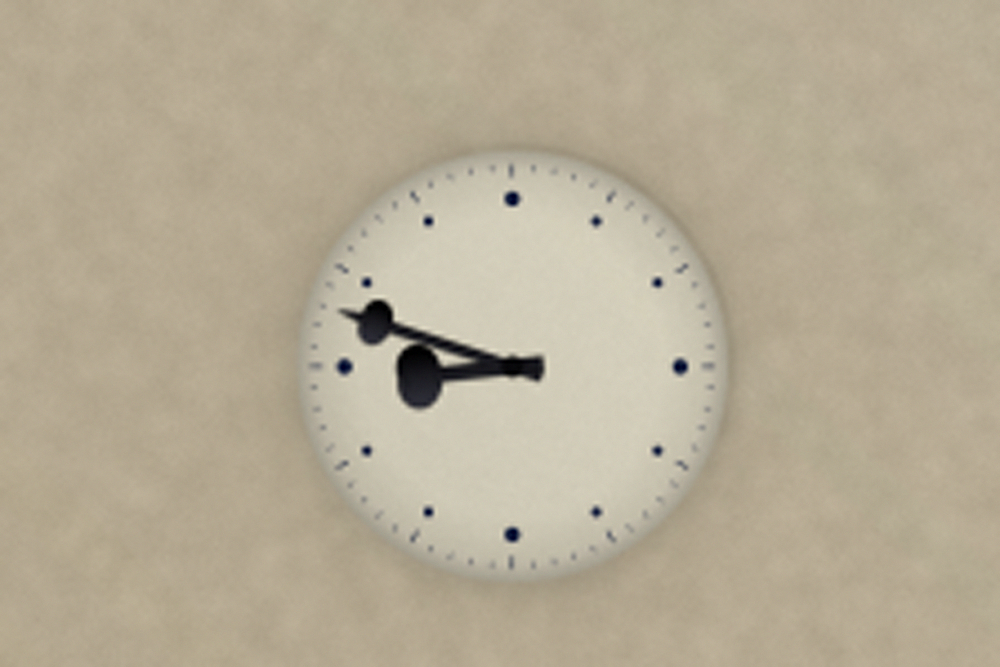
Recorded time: 8:48
